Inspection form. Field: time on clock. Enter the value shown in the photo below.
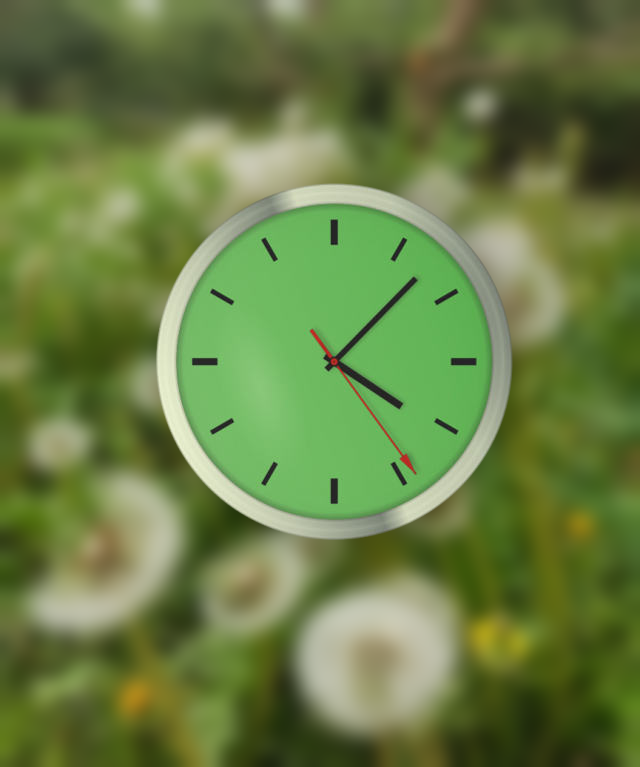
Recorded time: 4:07:24
